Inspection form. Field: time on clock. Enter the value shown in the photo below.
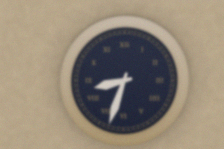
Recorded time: 8:33
